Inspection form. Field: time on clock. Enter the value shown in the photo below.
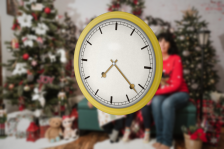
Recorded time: 7:22
